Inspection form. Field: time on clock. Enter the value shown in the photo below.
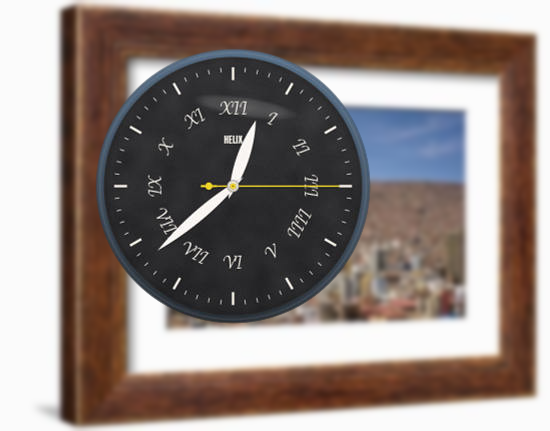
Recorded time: 12:38:15
